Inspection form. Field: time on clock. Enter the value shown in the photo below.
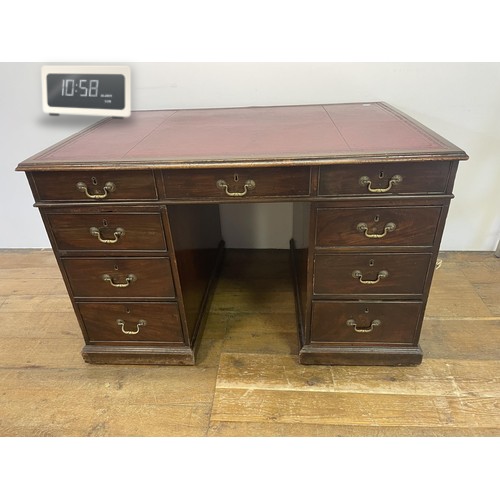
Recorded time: 10:58
